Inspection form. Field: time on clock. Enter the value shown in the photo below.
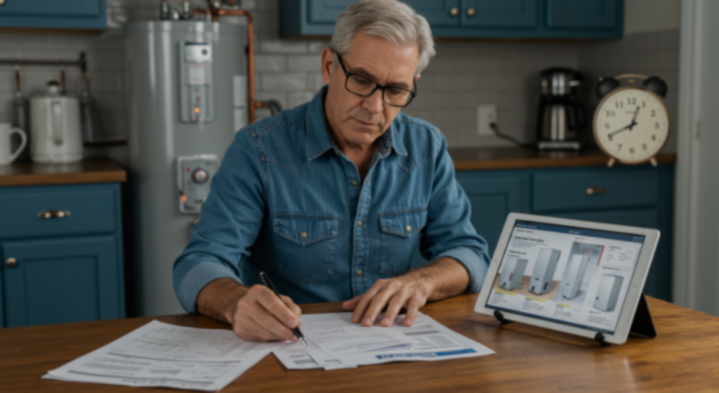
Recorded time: 12:41
